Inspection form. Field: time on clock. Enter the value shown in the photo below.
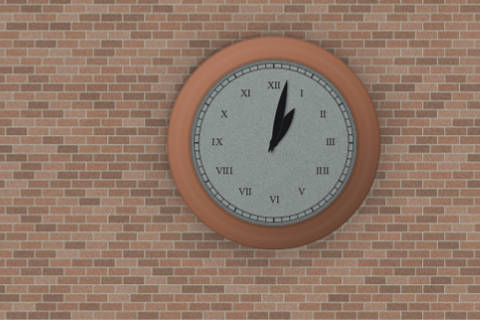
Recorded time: 1:02
